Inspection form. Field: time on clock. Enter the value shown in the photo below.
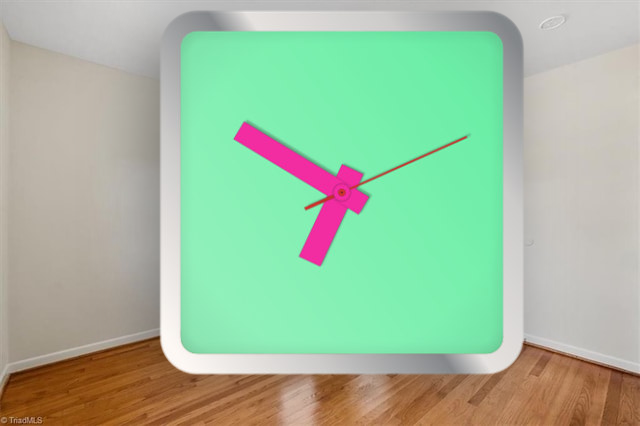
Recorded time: 6:50:11
